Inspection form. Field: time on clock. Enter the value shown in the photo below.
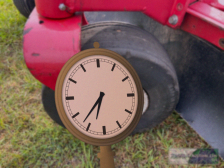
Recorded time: 6:37
